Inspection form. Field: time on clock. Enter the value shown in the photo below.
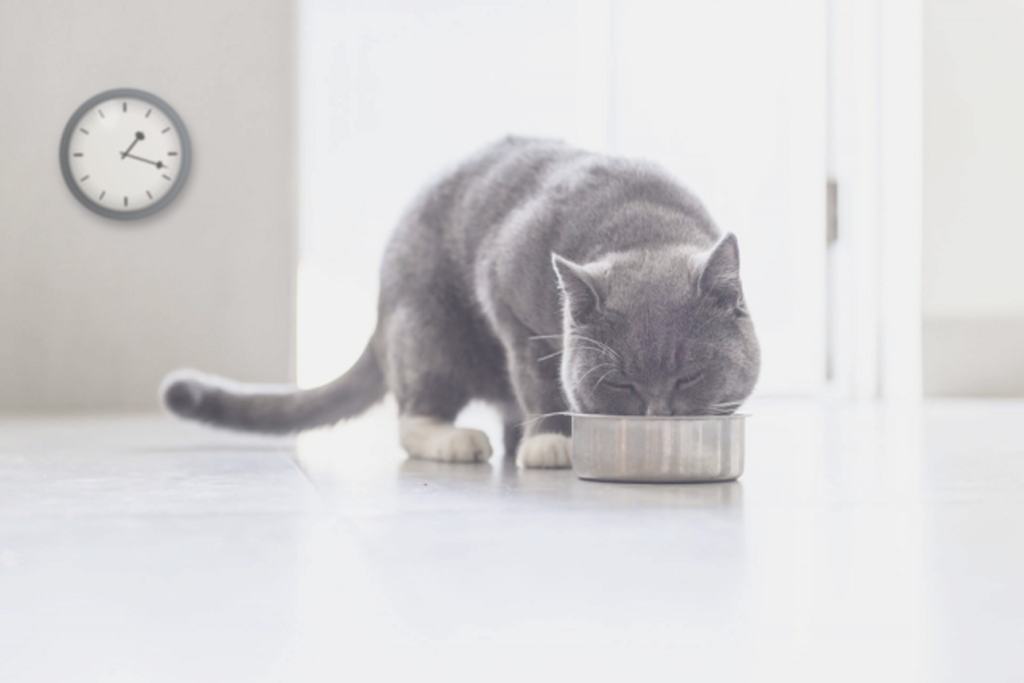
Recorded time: 1:18
